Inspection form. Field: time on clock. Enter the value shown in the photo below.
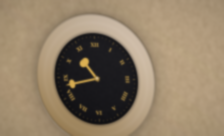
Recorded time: 10:43
